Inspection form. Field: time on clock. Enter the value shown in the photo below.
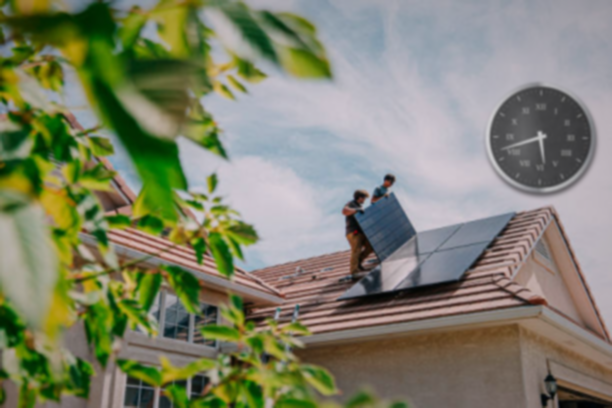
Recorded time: 5:42
